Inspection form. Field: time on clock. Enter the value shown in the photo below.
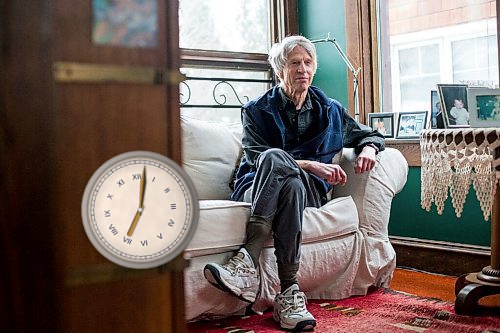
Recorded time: 7:02
